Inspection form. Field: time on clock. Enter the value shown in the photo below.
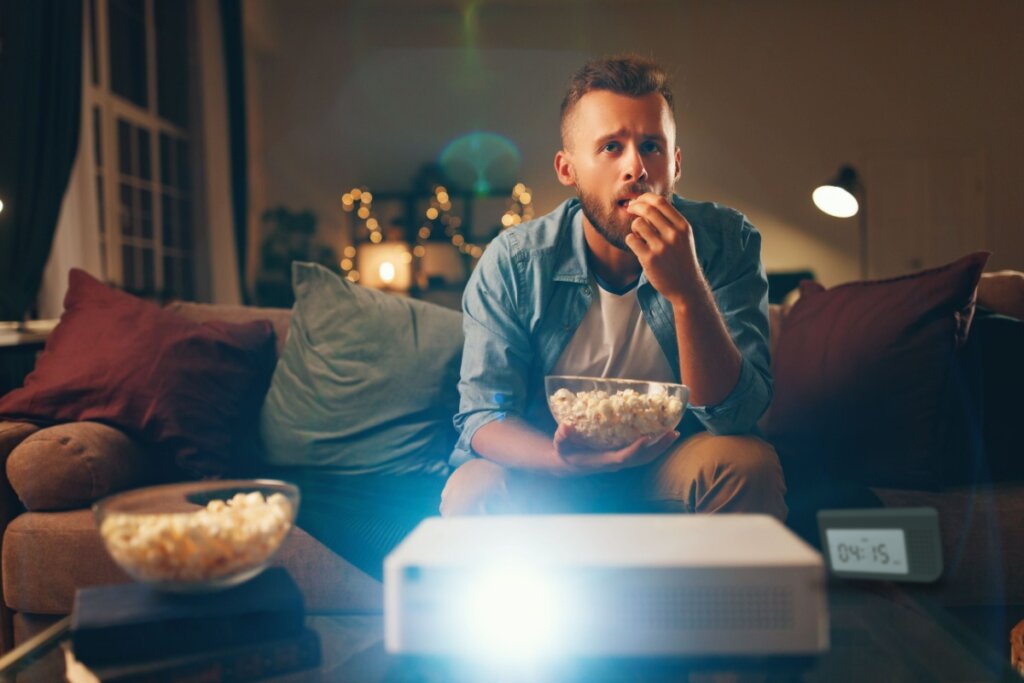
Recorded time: 4:15
